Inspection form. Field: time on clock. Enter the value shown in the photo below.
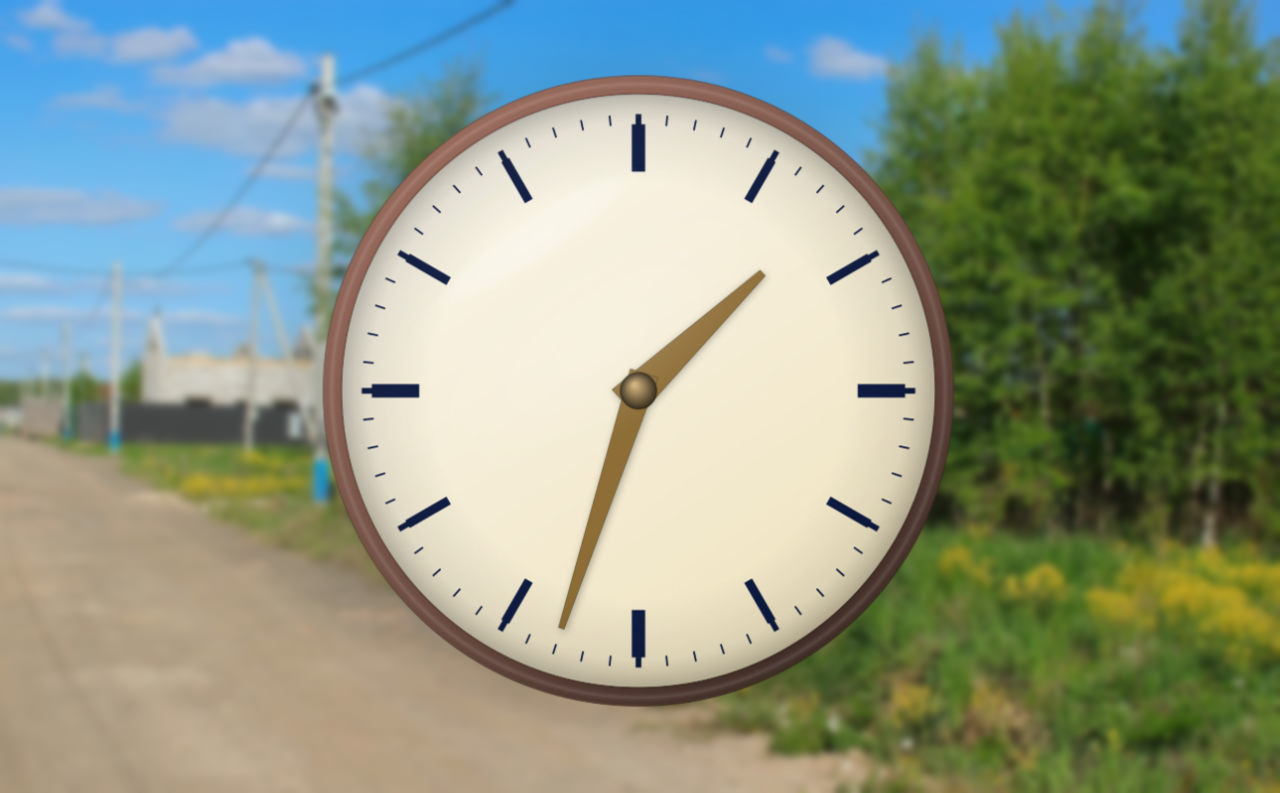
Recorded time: 1:33
